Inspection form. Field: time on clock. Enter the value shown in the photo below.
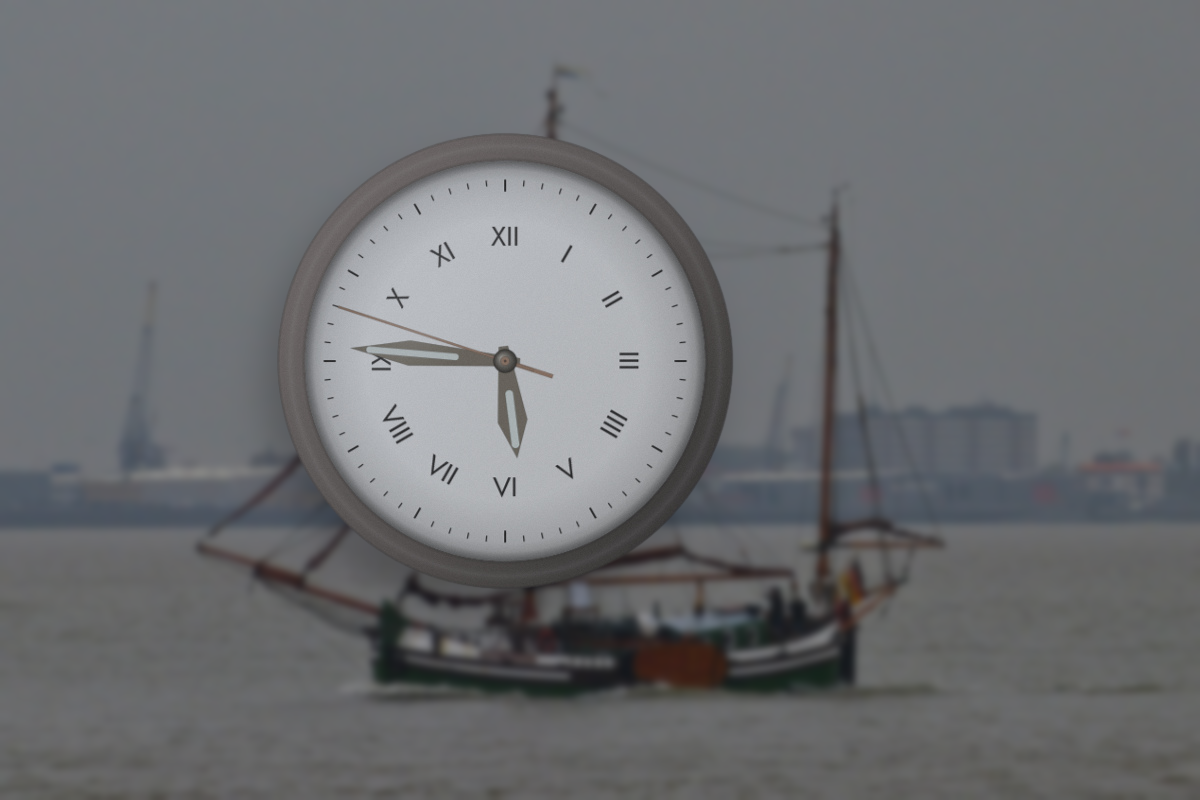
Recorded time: 5:45:48
